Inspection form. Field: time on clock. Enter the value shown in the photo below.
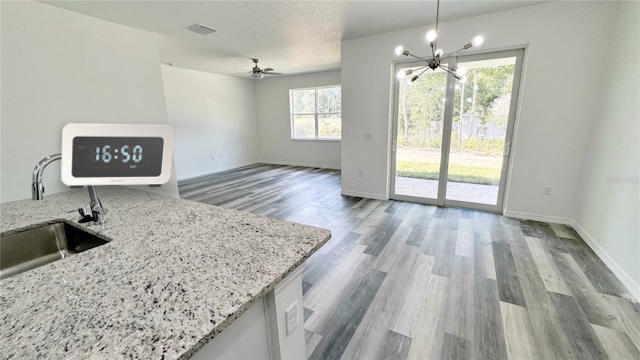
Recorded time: 16:50
